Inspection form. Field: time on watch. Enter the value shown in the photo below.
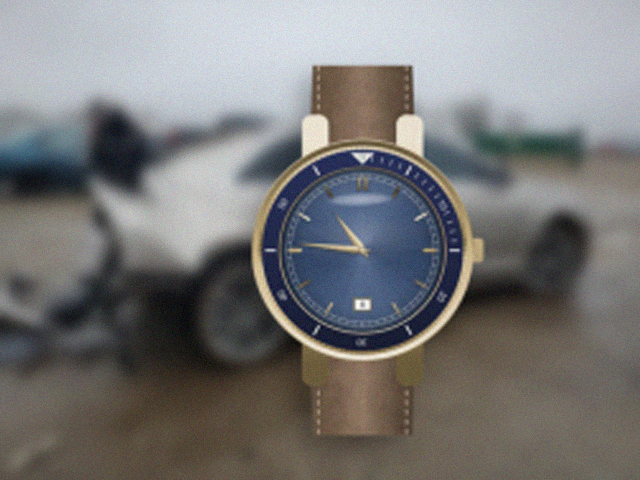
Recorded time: 10:46
